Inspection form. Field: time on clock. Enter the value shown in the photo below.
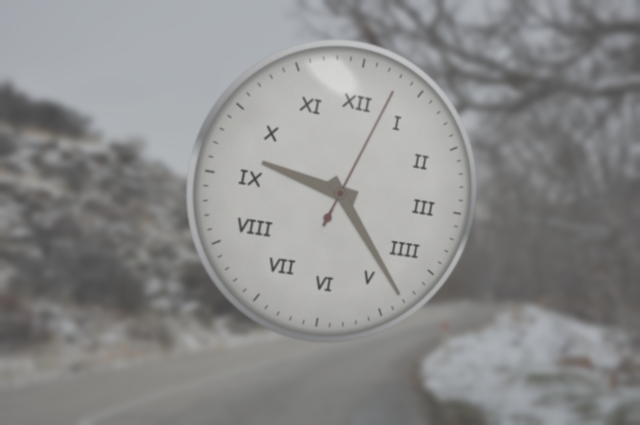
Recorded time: 9:23:03
